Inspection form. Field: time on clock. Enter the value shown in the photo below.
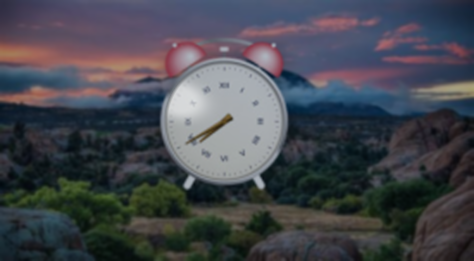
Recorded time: 7:40
